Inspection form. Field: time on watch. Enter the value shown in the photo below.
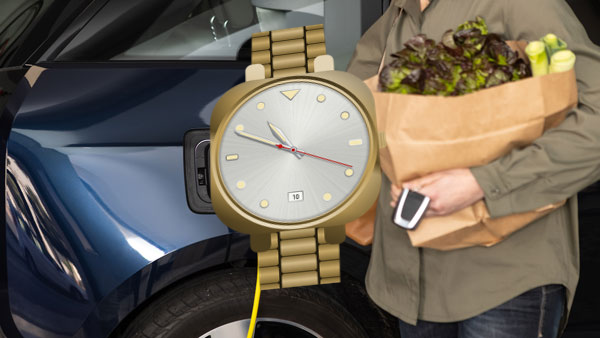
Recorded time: 10:49:19
